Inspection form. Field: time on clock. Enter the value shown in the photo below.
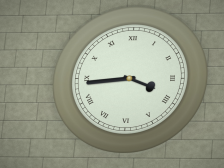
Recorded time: 3:44
